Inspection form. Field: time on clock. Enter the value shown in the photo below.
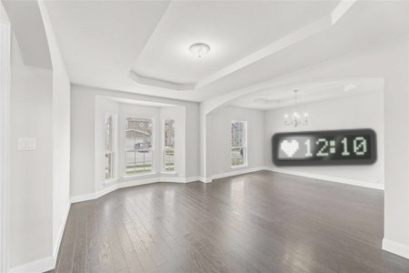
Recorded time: 12:10
